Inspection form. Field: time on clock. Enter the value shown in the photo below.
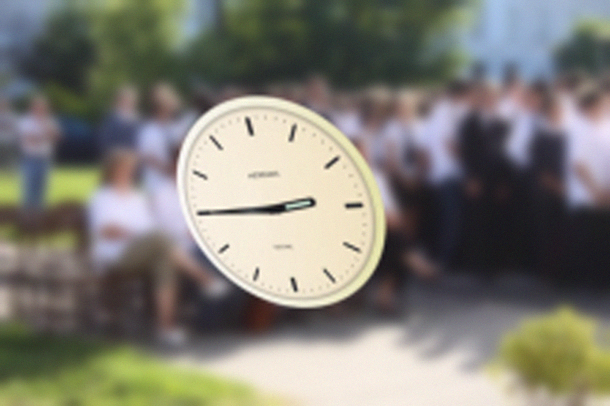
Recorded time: 2:45
